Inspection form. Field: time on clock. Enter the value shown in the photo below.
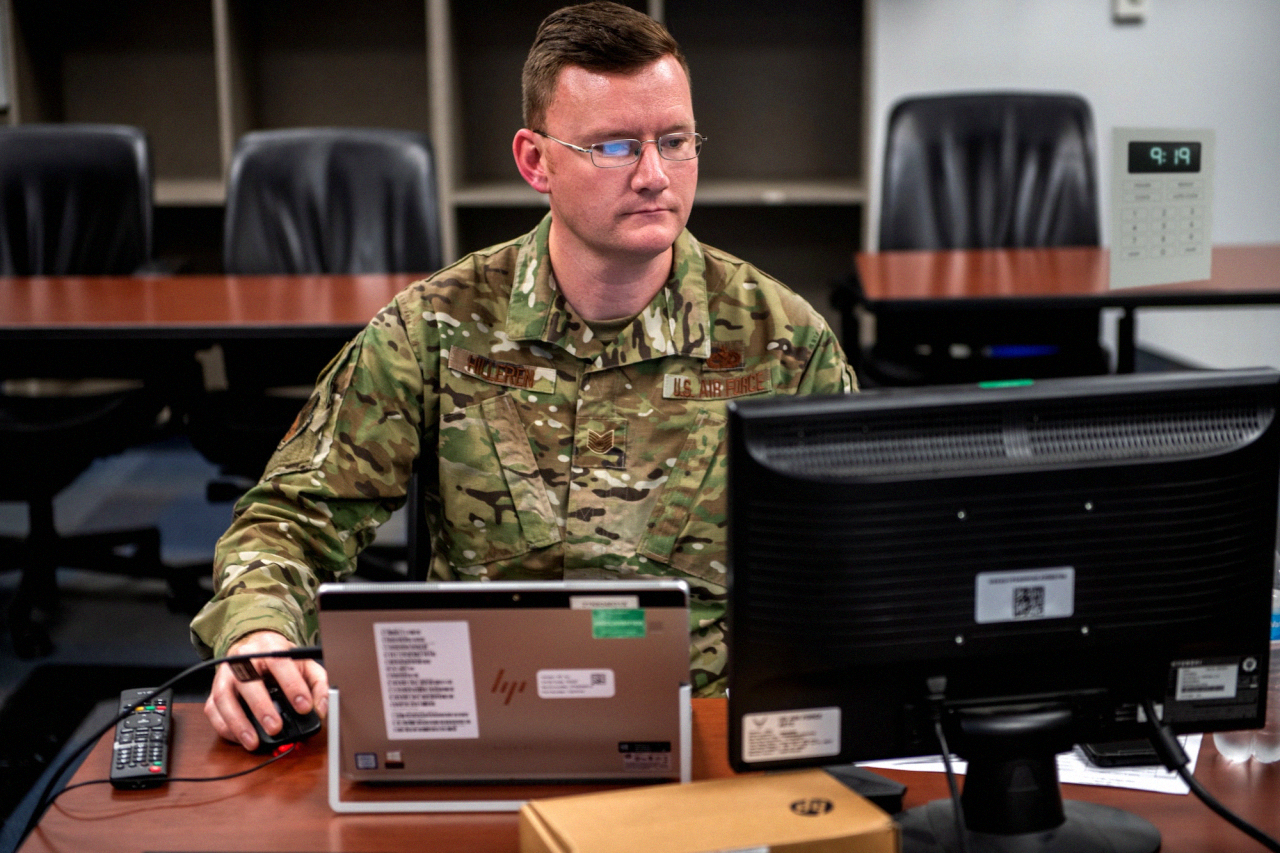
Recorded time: 9:19
